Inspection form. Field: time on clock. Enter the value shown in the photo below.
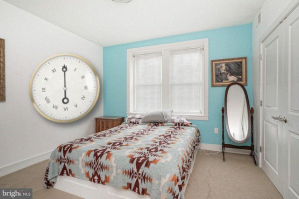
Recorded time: 6:00
